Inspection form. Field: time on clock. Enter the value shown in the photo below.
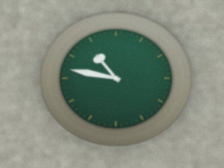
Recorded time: 10:47
